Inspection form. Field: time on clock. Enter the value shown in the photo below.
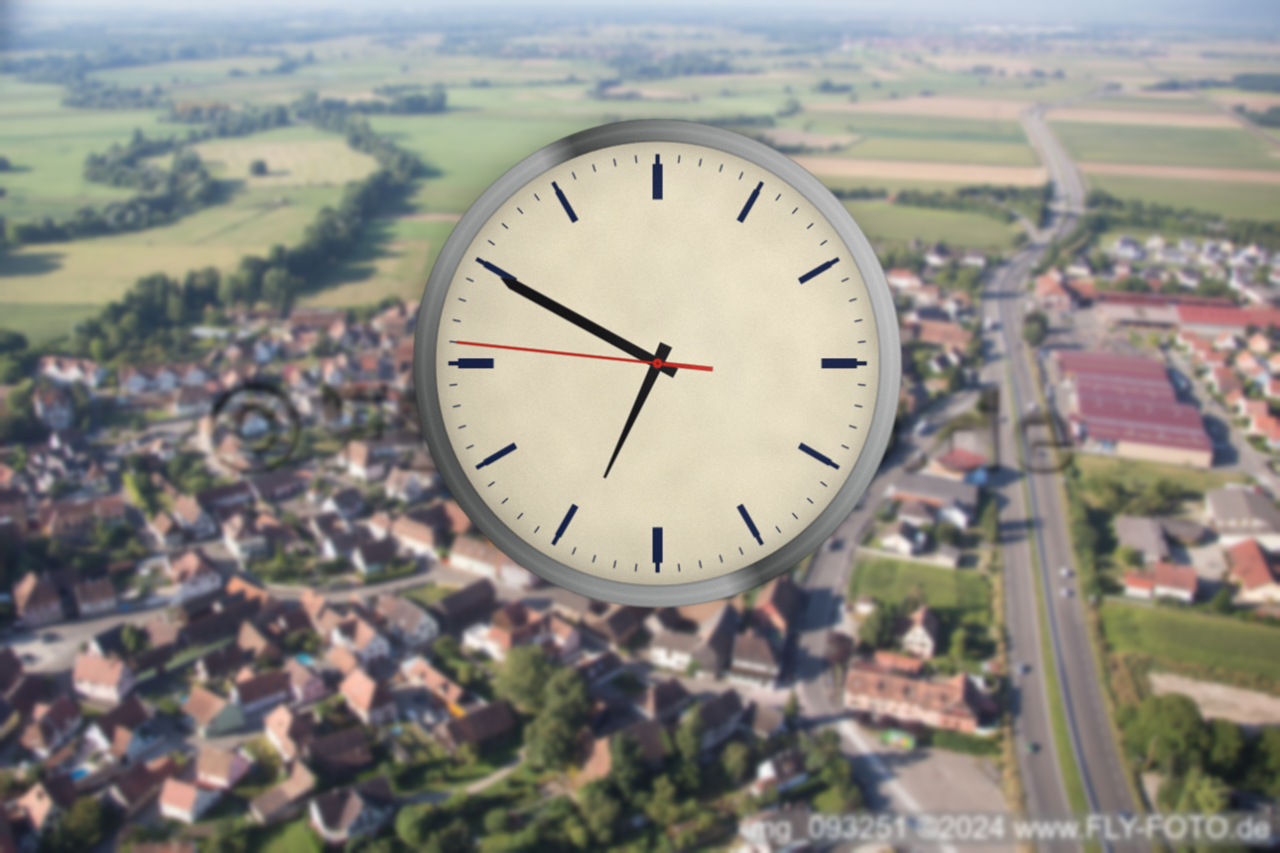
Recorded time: 6:49:46
